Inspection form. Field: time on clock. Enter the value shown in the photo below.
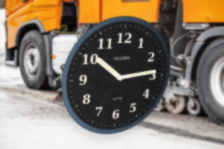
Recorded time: 10:14
